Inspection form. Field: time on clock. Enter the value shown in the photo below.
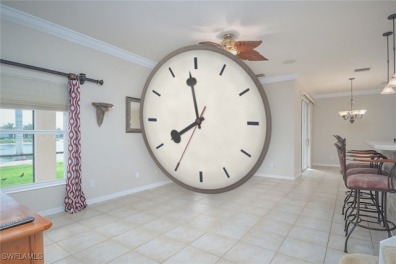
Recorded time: 7:58:35
